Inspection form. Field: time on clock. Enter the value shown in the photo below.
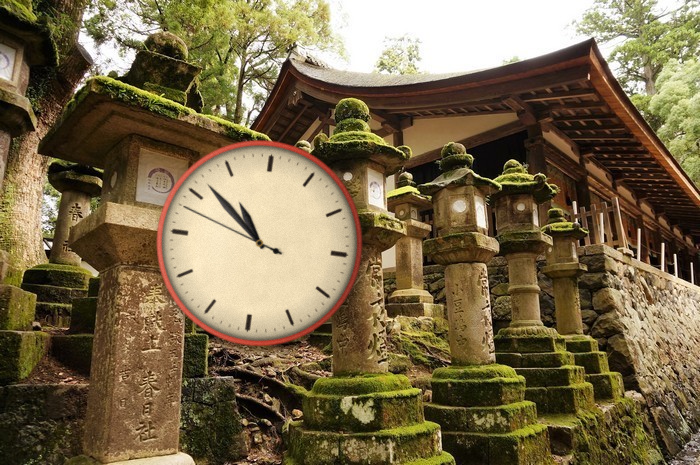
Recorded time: 10:51:48
